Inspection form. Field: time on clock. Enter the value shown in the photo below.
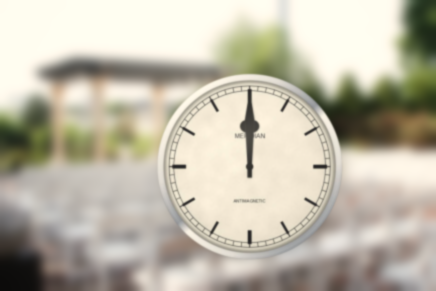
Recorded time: 12:00
